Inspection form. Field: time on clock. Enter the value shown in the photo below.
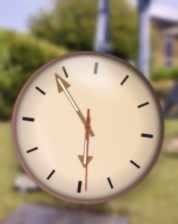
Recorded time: 5:53:29
